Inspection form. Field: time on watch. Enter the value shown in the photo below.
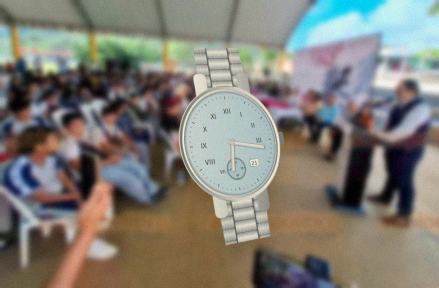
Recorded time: 6:17
